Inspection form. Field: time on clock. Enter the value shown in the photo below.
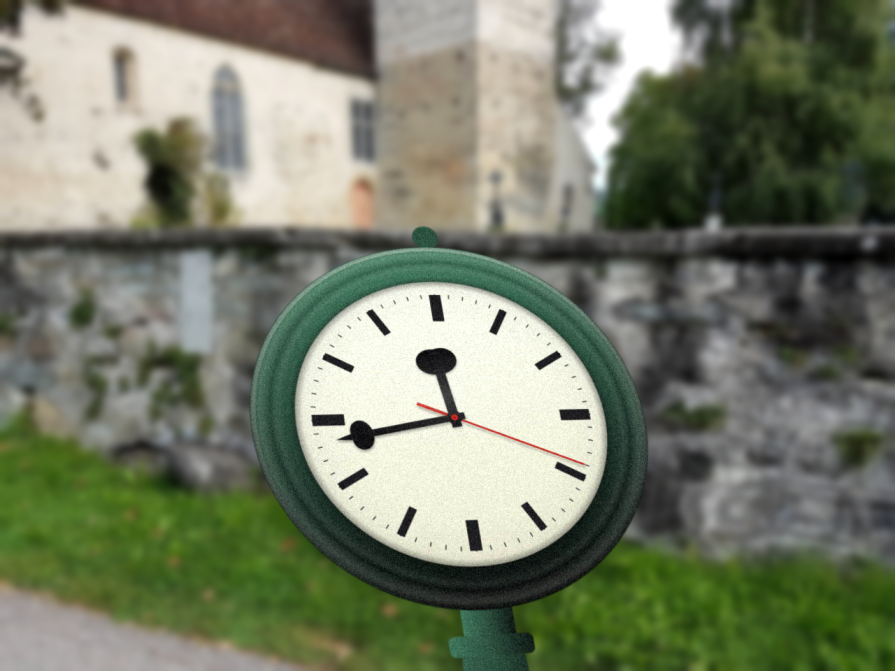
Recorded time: 11:43:19
